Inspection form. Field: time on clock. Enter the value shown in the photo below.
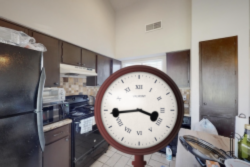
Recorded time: 3:44
